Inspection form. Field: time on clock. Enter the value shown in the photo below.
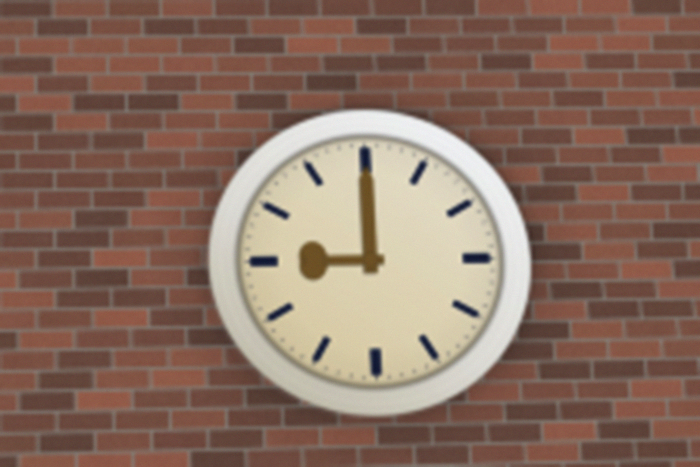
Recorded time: 9:00
